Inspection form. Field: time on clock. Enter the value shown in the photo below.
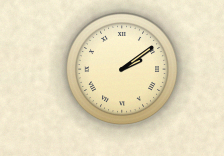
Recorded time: 2:09
